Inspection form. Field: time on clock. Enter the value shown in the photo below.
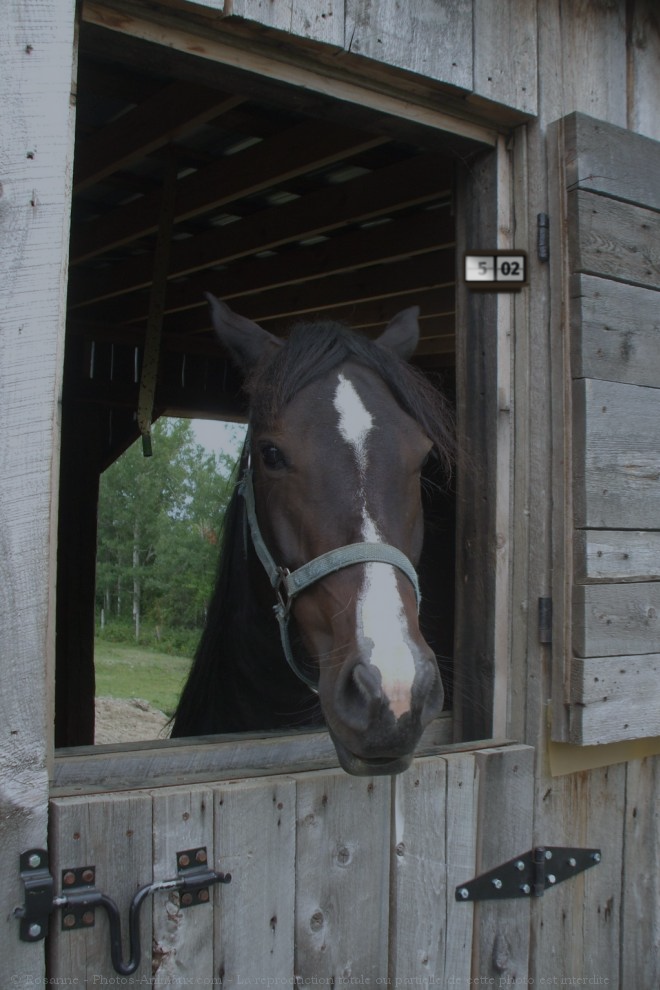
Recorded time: 5:02
